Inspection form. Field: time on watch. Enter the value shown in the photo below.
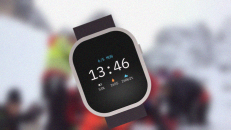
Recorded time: 13:46
